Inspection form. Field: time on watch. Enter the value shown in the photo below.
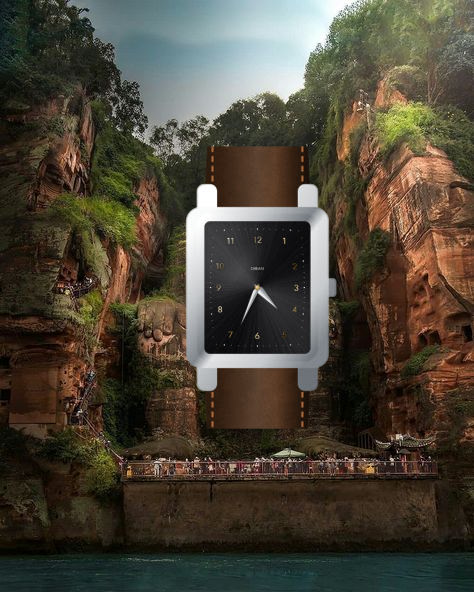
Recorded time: 4:34
